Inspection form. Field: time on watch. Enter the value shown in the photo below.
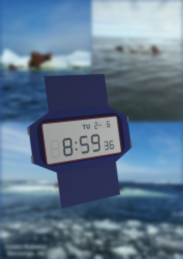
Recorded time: 8:59
